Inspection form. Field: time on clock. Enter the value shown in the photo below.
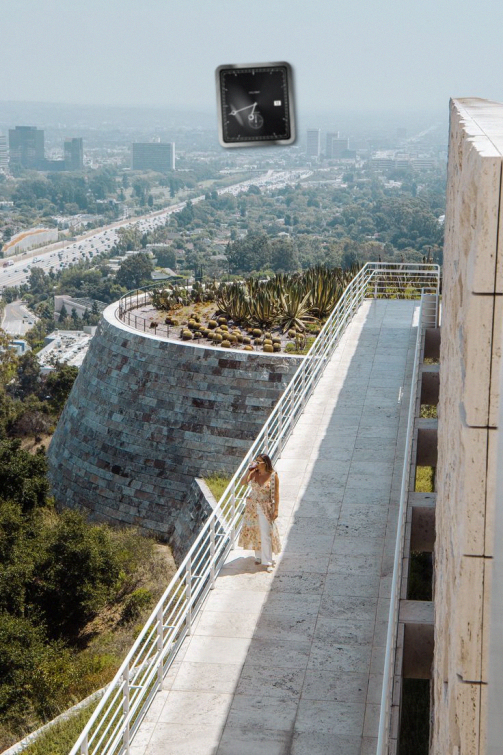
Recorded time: 6:42
